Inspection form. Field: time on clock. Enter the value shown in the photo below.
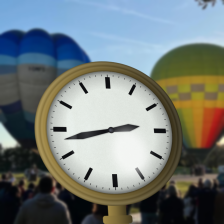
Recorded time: 2:43
